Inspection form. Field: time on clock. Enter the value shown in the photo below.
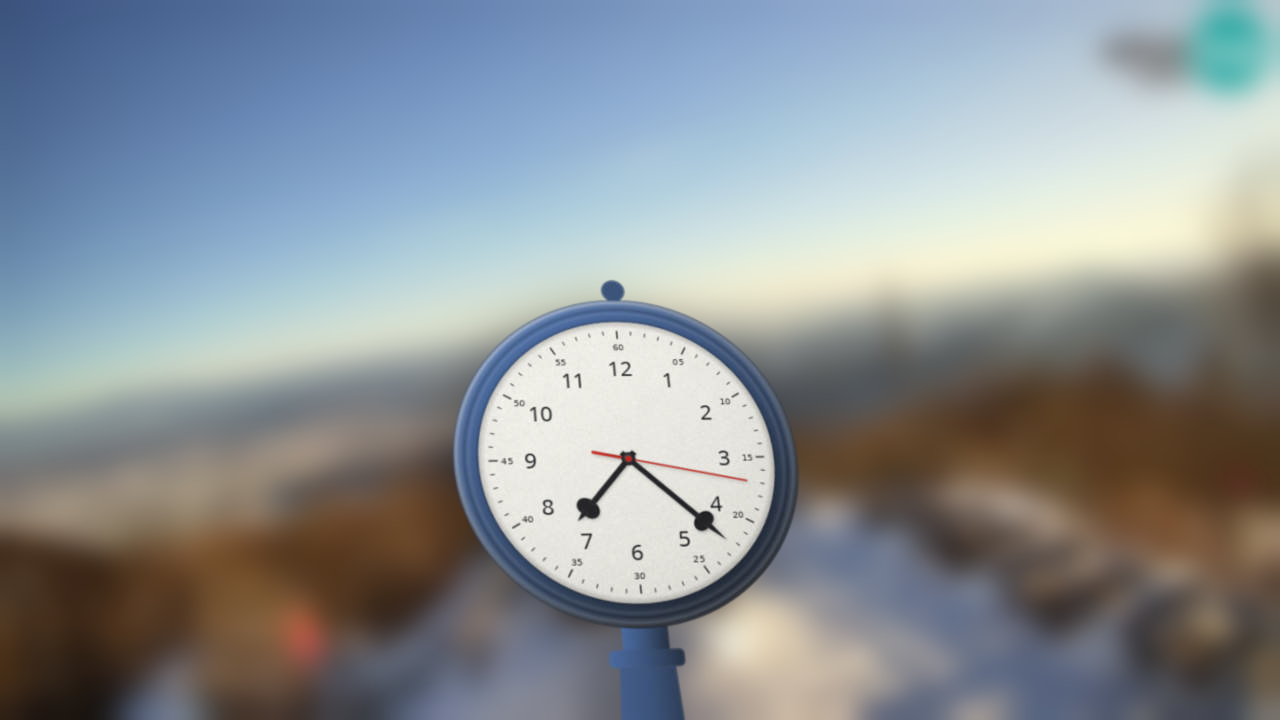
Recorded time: 7:22:17
